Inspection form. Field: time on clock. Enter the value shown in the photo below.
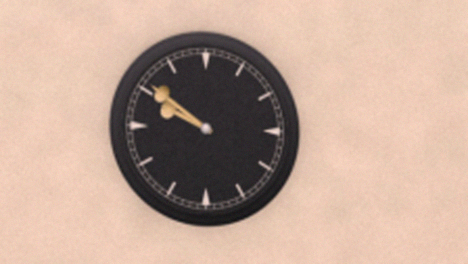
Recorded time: 9:51
